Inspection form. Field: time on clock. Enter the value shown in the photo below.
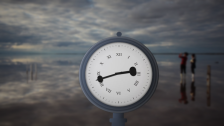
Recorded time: 2:42
